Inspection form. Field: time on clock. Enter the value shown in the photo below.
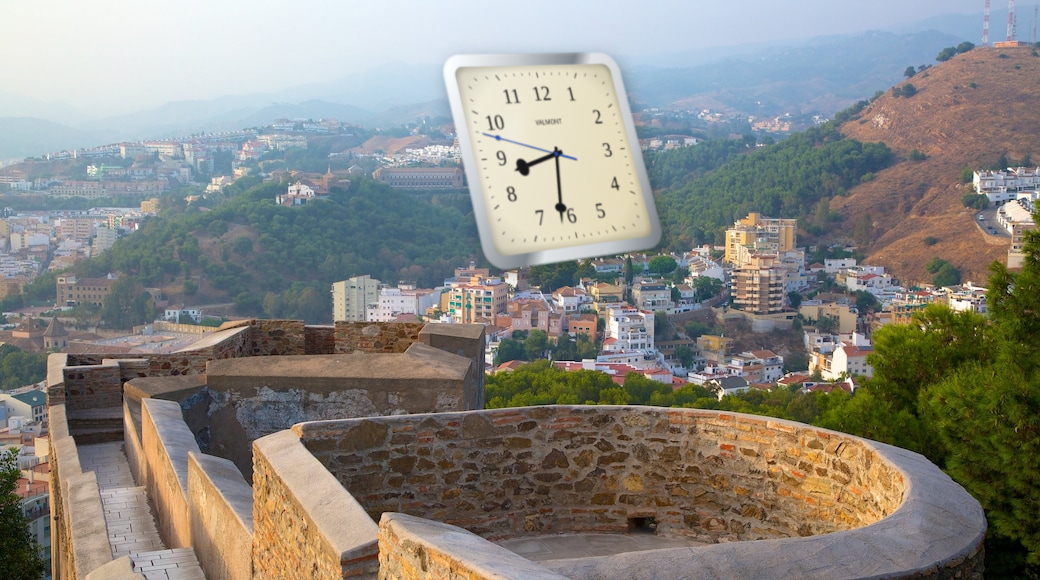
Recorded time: 8:31:48
